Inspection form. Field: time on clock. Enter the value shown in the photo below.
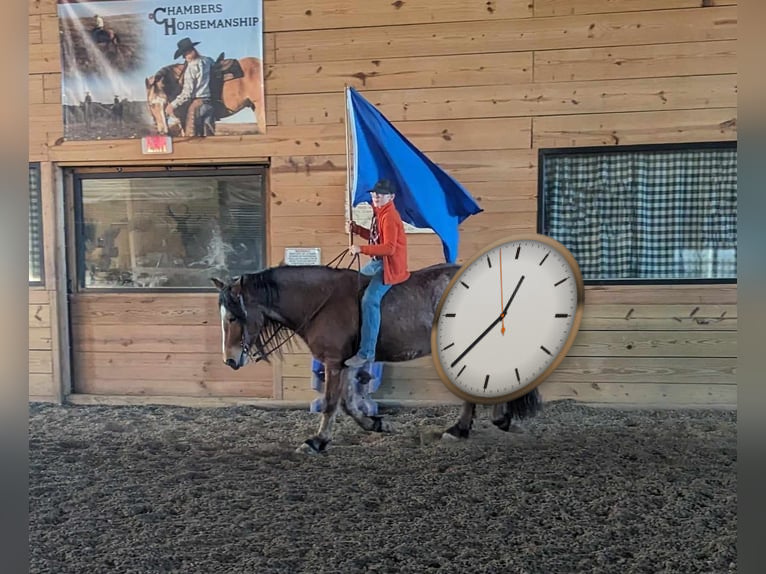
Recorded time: 12:36:57
